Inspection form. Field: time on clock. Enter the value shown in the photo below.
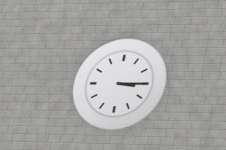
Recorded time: 3:15
